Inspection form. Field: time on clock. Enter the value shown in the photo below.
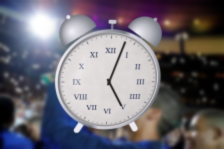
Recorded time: 5:03
